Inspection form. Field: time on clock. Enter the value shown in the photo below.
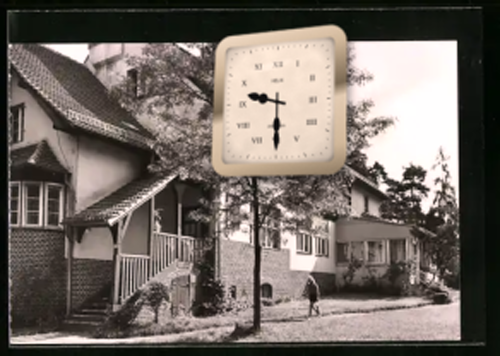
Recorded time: 9:30
